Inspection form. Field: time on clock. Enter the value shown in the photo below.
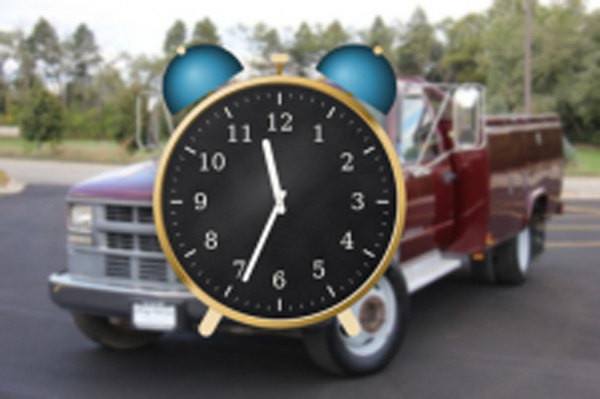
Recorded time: 11:34
